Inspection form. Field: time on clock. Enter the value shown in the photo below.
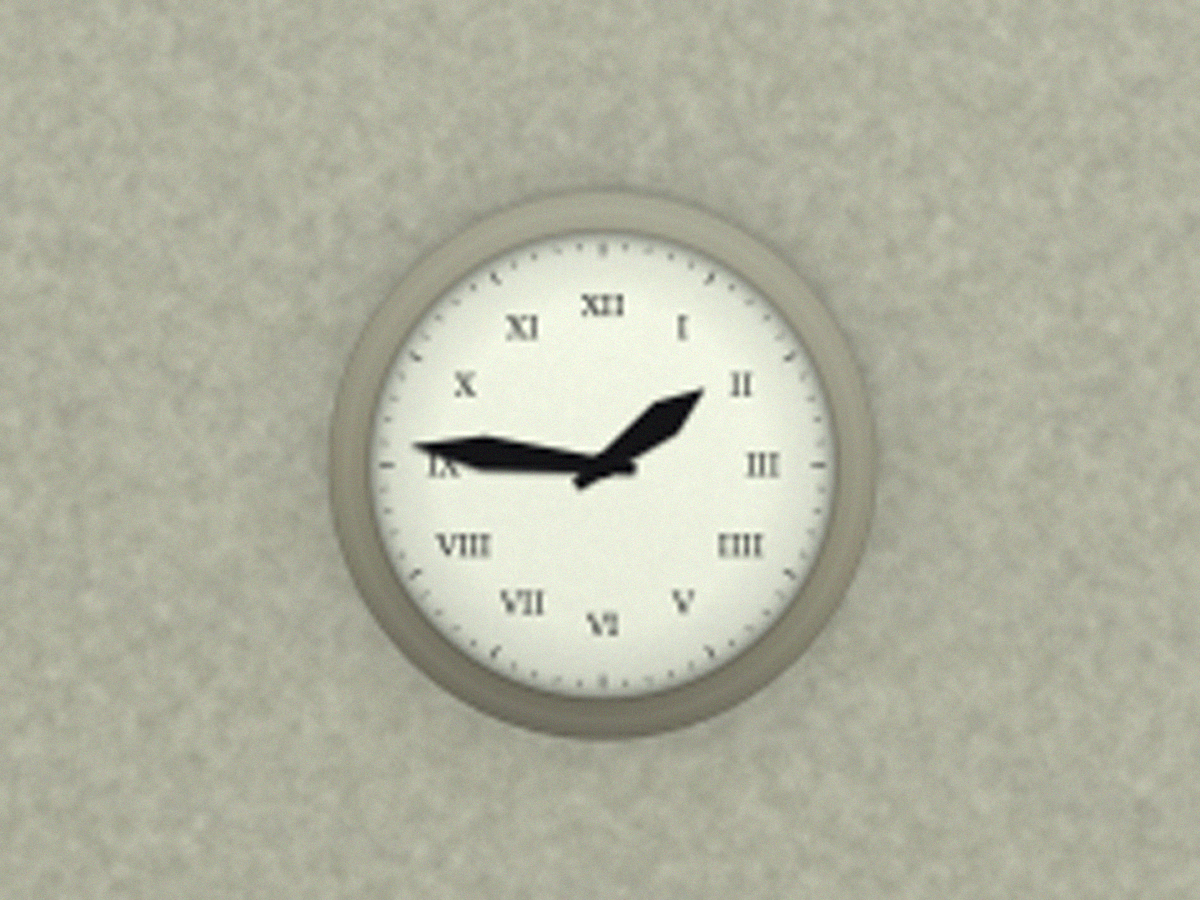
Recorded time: 1:46
